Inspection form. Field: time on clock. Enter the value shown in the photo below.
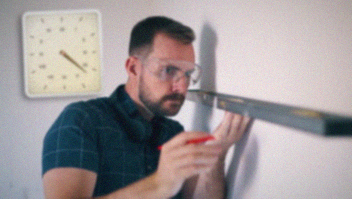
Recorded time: 4:22
